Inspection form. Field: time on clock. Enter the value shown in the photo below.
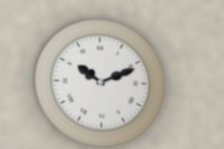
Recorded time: 10:11
